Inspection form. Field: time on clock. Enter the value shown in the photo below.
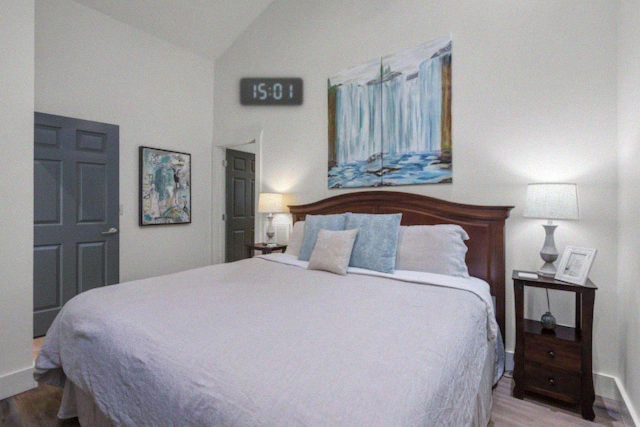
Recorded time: 15:01
